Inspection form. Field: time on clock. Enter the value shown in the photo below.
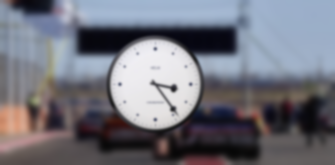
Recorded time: 3:24
